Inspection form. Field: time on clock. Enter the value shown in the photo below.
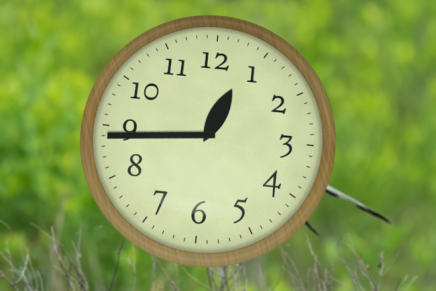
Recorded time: 12:44
